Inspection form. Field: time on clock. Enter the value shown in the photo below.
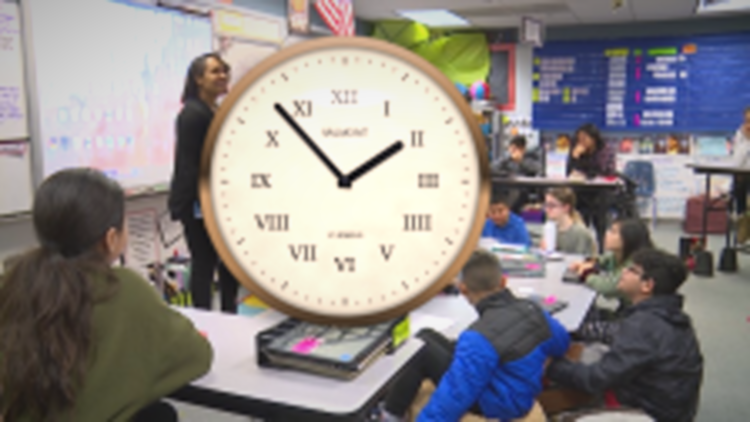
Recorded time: 1:53
